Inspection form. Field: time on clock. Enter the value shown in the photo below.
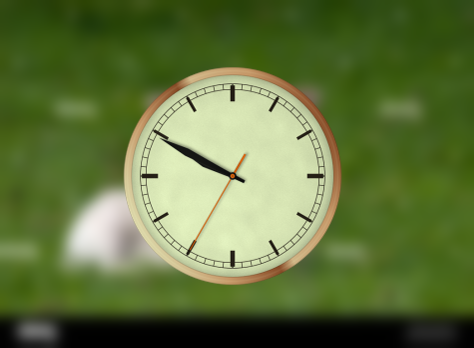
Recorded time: 9:49:35
